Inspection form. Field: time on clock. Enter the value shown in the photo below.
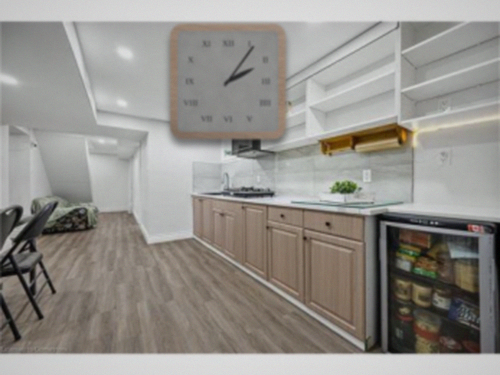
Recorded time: 2:06
